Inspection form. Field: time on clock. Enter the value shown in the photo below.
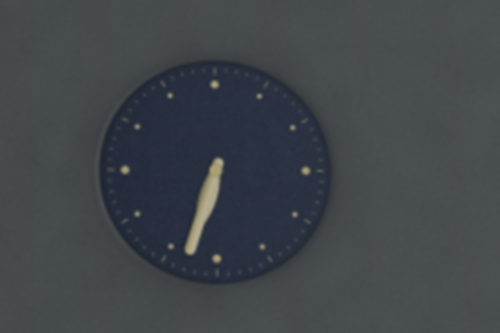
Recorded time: 6:33
